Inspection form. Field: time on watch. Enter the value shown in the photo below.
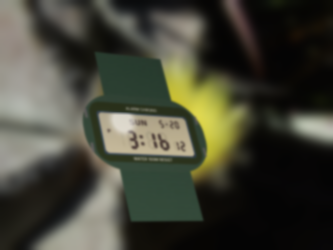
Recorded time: 3:16
